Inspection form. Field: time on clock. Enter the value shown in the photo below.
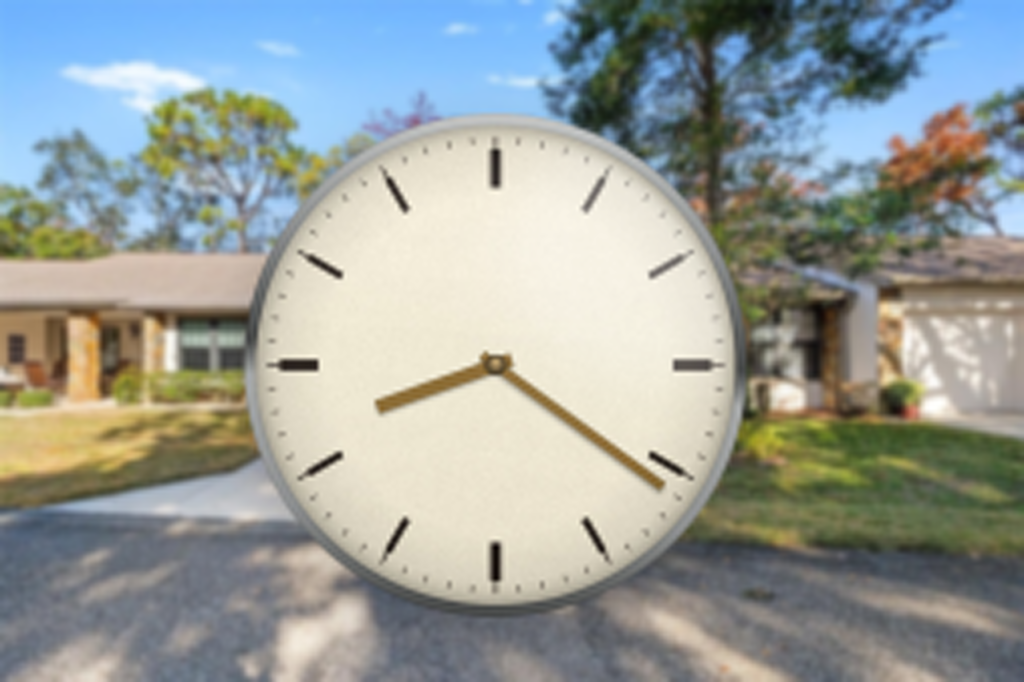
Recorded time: 8:21
